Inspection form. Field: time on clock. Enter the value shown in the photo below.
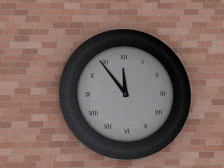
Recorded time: 11:54
